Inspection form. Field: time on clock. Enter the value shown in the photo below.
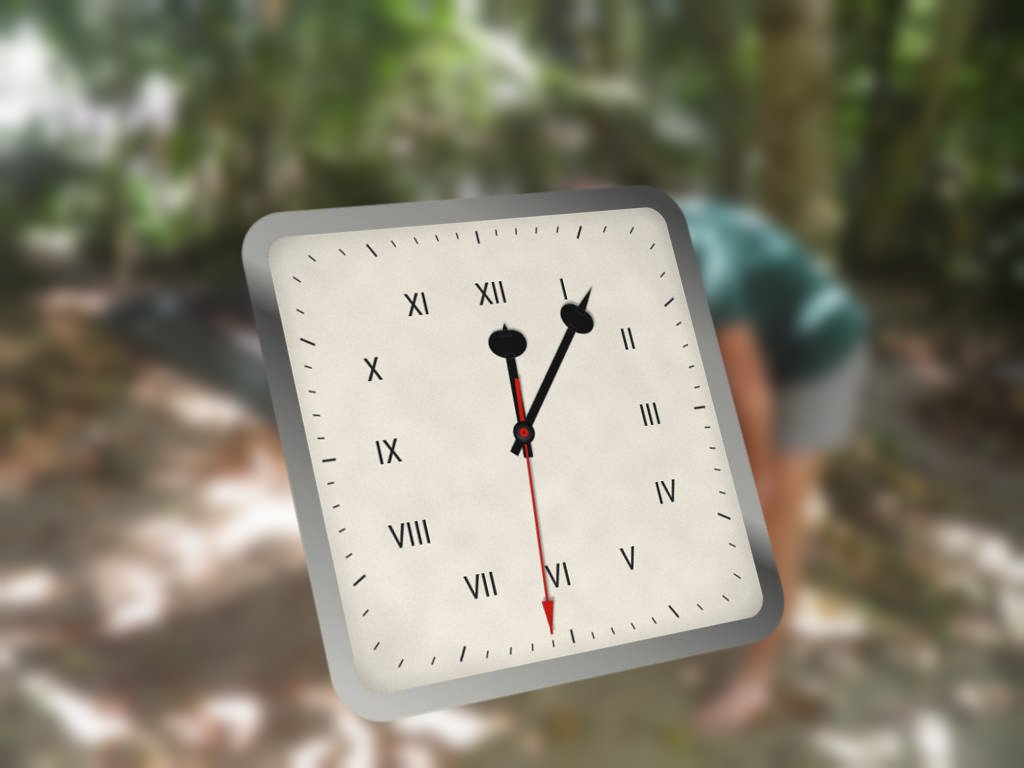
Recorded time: 12:06:31
